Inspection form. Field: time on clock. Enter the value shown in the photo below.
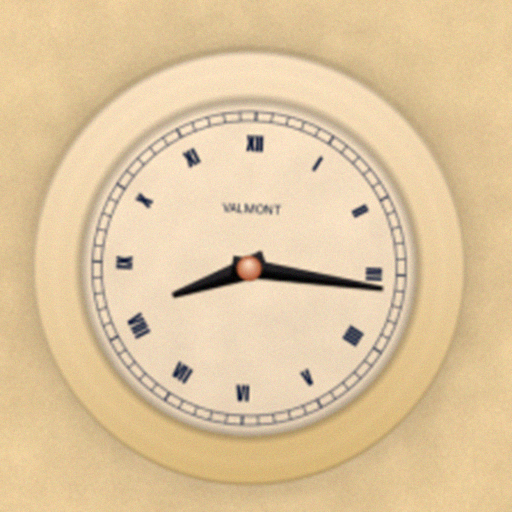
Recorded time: 8:16
